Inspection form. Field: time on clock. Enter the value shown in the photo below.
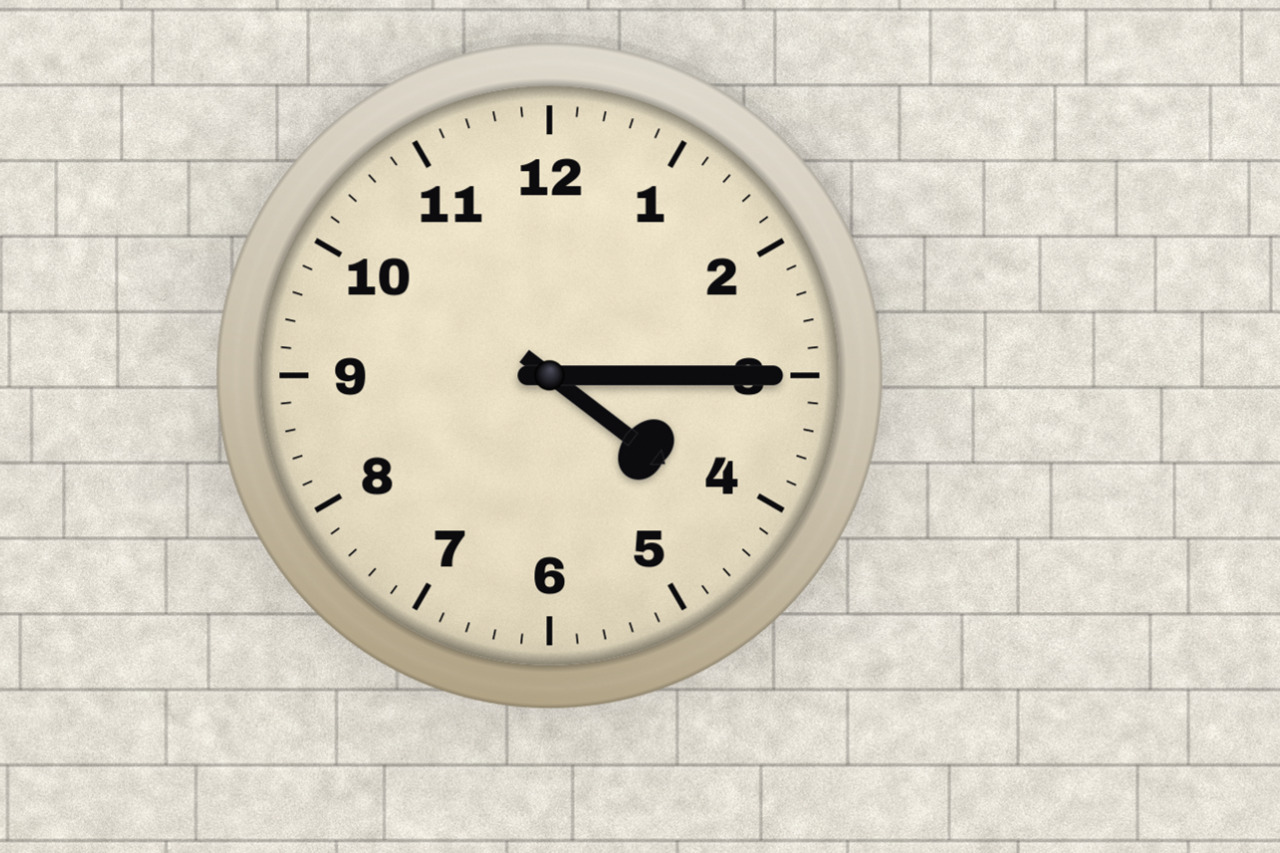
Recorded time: 4:15
